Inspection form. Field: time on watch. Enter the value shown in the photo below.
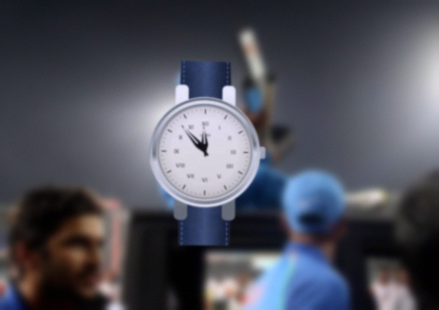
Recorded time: 11:53
